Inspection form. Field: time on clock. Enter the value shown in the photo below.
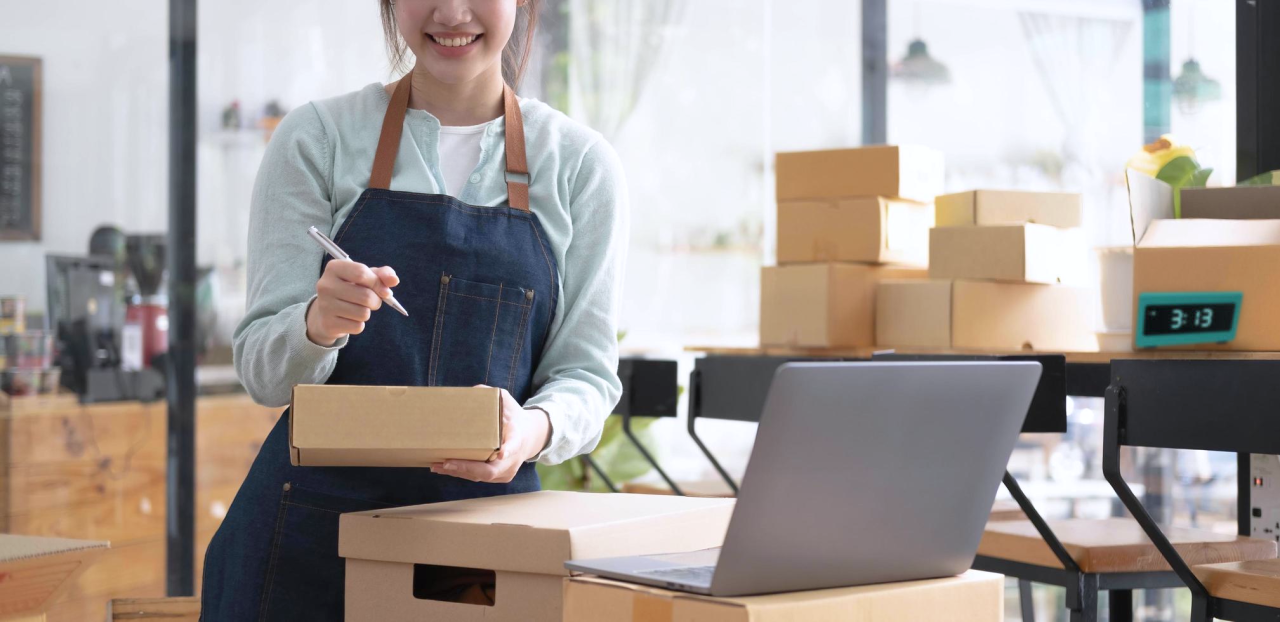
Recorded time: 3:13
